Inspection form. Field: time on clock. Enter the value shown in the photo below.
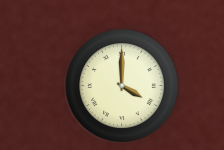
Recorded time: 4:00
